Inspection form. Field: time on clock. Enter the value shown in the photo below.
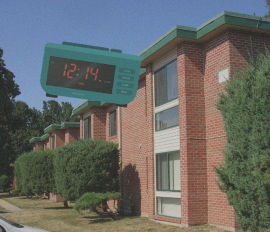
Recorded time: 12:14
